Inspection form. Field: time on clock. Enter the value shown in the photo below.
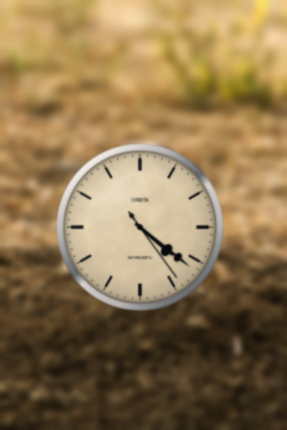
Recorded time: 4:21:24
